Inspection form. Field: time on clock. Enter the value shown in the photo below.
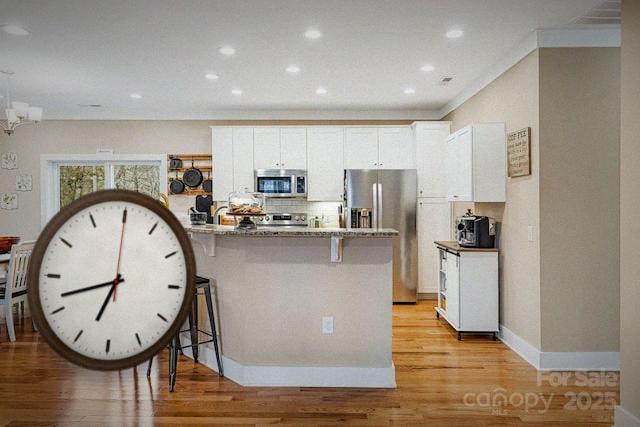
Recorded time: 6:42:00
